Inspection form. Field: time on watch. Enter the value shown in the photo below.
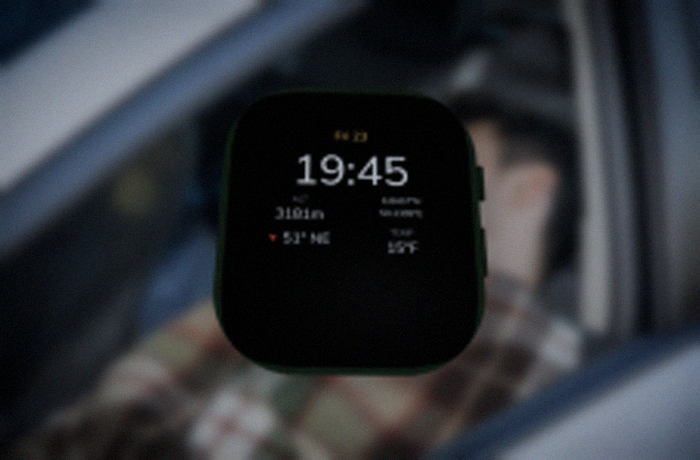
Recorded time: 19:45
